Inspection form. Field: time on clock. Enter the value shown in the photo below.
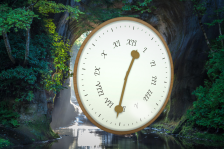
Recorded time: 12:31
